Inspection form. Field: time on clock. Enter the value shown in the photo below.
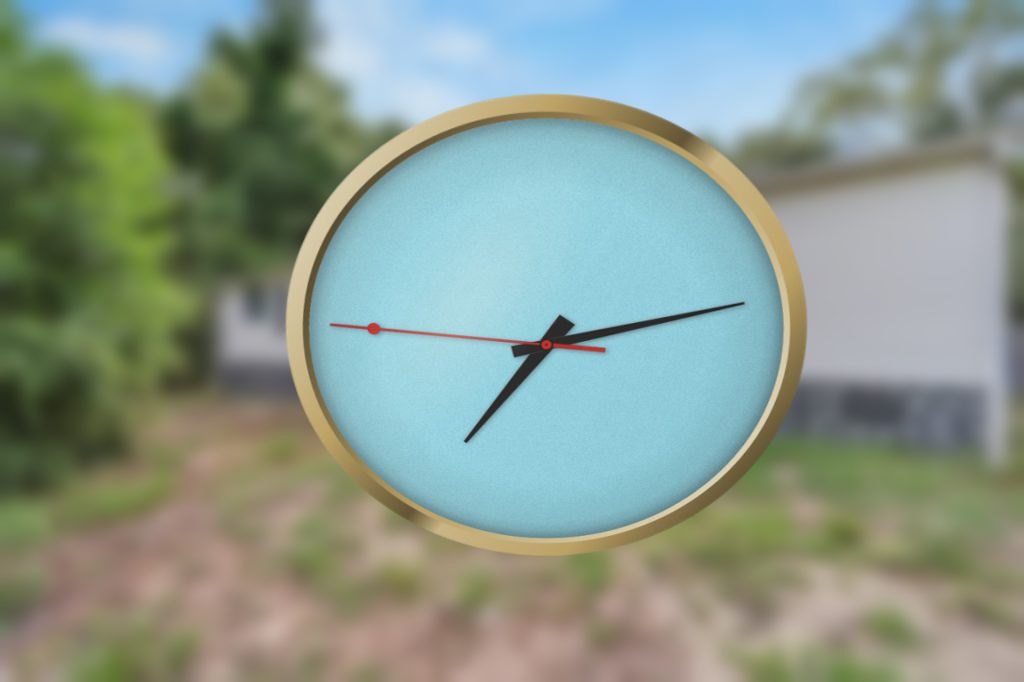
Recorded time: 7:12:46
